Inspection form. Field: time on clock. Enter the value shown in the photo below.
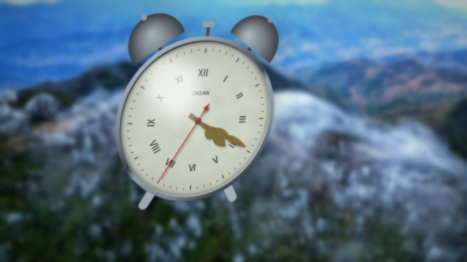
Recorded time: 4:19:35
